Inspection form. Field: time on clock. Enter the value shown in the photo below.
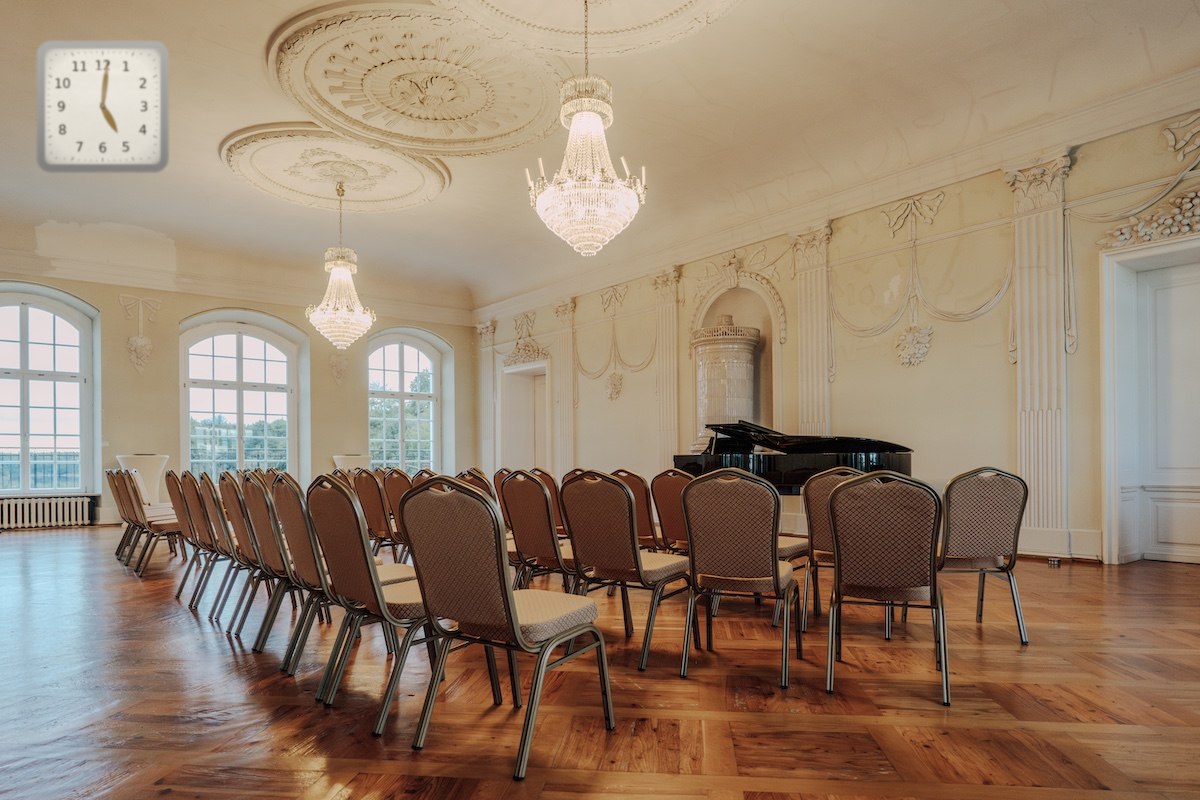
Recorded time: 5:01
